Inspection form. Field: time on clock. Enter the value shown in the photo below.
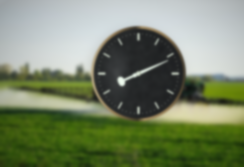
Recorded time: 8:11
